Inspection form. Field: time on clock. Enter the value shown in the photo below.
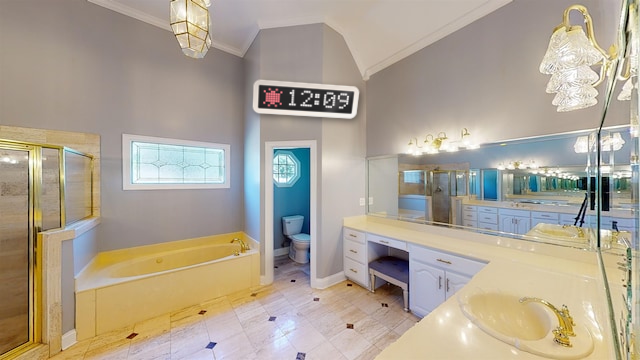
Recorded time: 12:09
